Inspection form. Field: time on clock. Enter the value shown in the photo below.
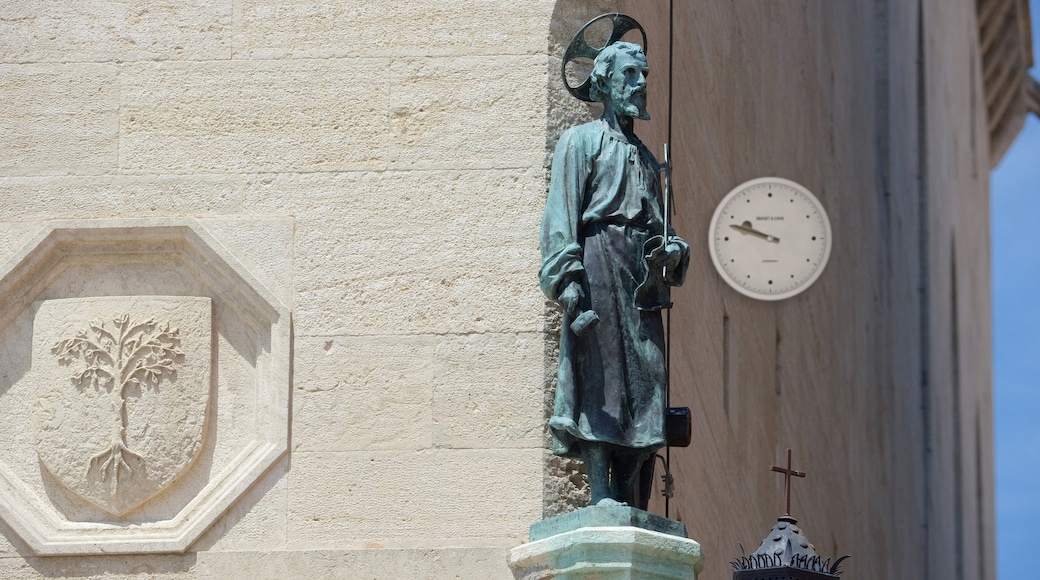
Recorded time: 9:48
